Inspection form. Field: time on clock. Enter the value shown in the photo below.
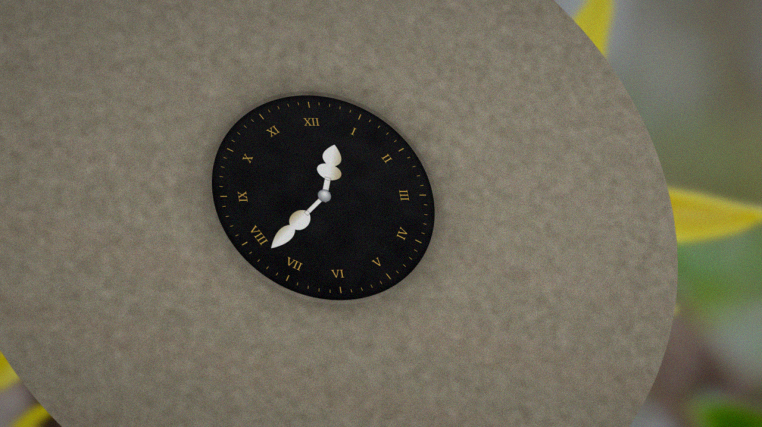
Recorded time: 12:38
